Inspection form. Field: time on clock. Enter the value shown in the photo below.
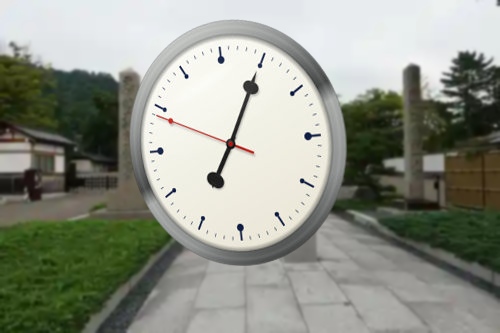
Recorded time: 7:04:49
